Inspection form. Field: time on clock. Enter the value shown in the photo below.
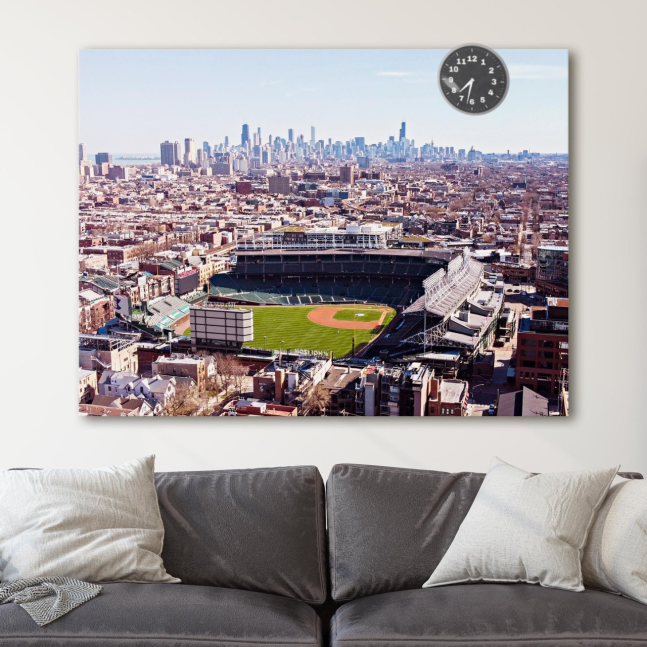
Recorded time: 7:32
